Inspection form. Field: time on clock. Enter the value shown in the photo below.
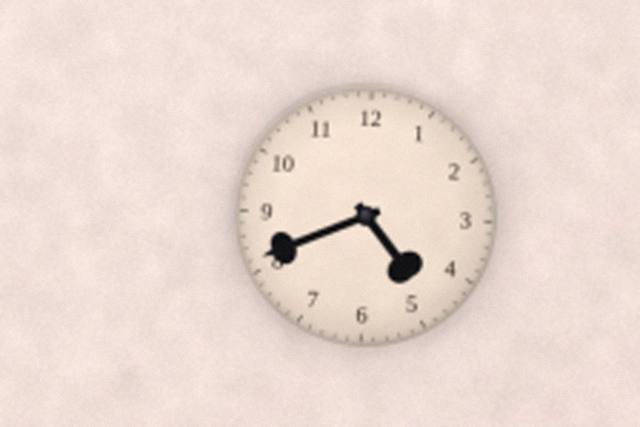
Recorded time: 4:41
